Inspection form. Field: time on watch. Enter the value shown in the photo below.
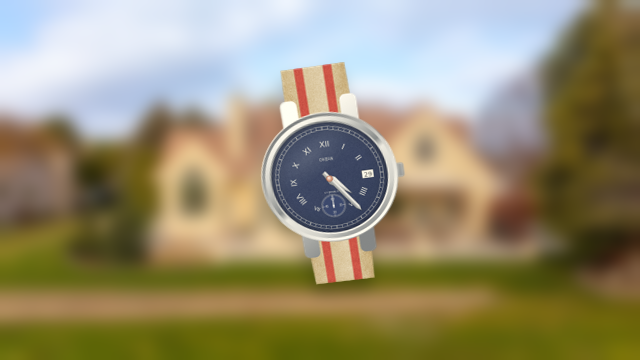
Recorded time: 4:24
